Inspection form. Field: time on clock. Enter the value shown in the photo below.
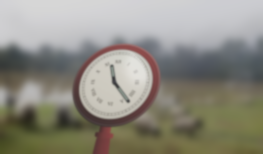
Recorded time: 11:23
